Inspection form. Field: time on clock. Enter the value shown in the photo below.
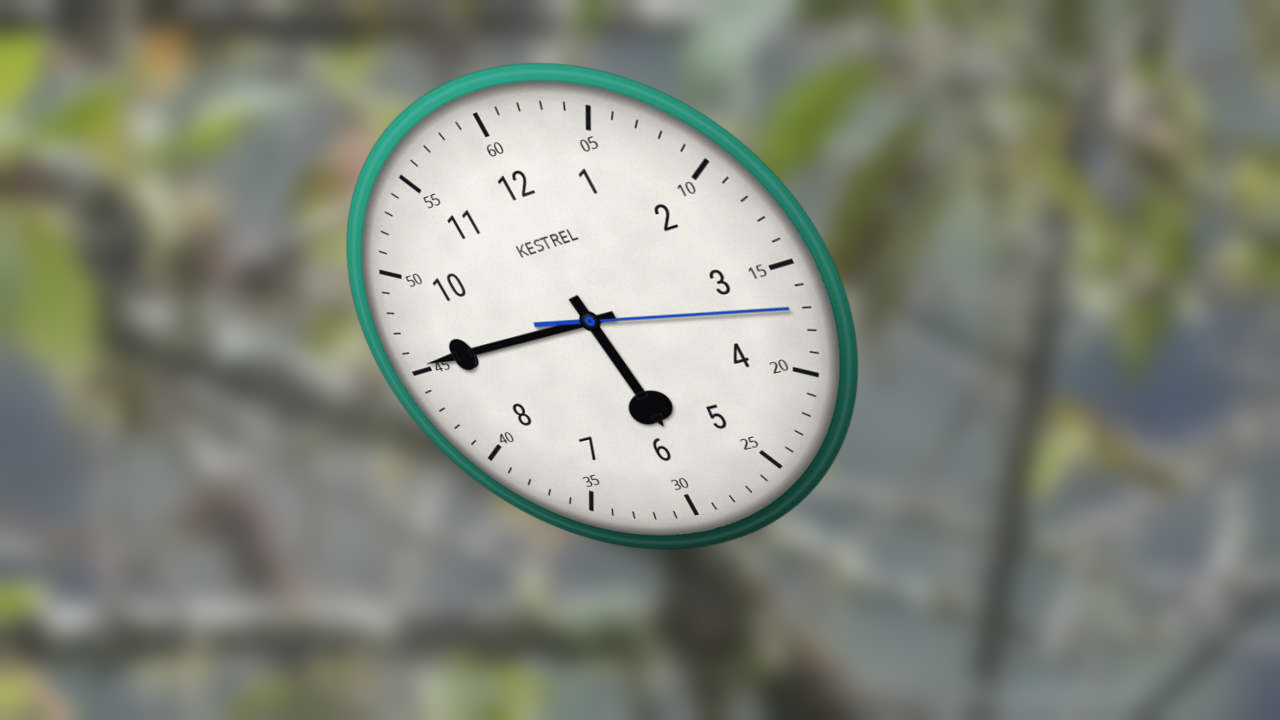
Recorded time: 5:45:17
